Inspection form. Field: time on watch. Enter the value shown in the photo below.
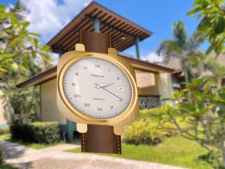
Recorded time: 2:20
